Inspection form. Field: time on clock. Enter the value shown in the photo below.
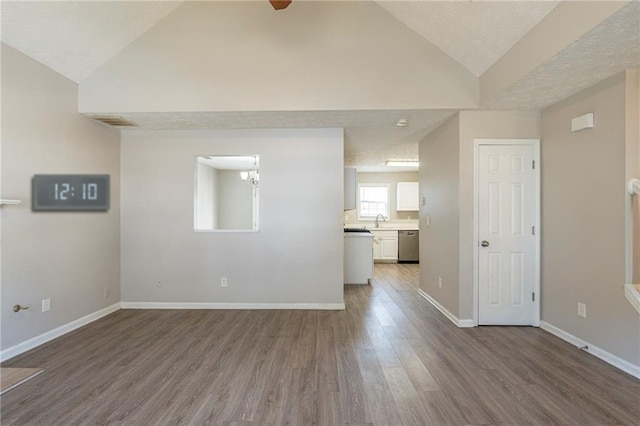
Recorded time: 12:10
